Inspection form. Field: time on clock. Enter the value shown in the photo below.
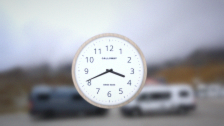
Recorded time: 3:41
